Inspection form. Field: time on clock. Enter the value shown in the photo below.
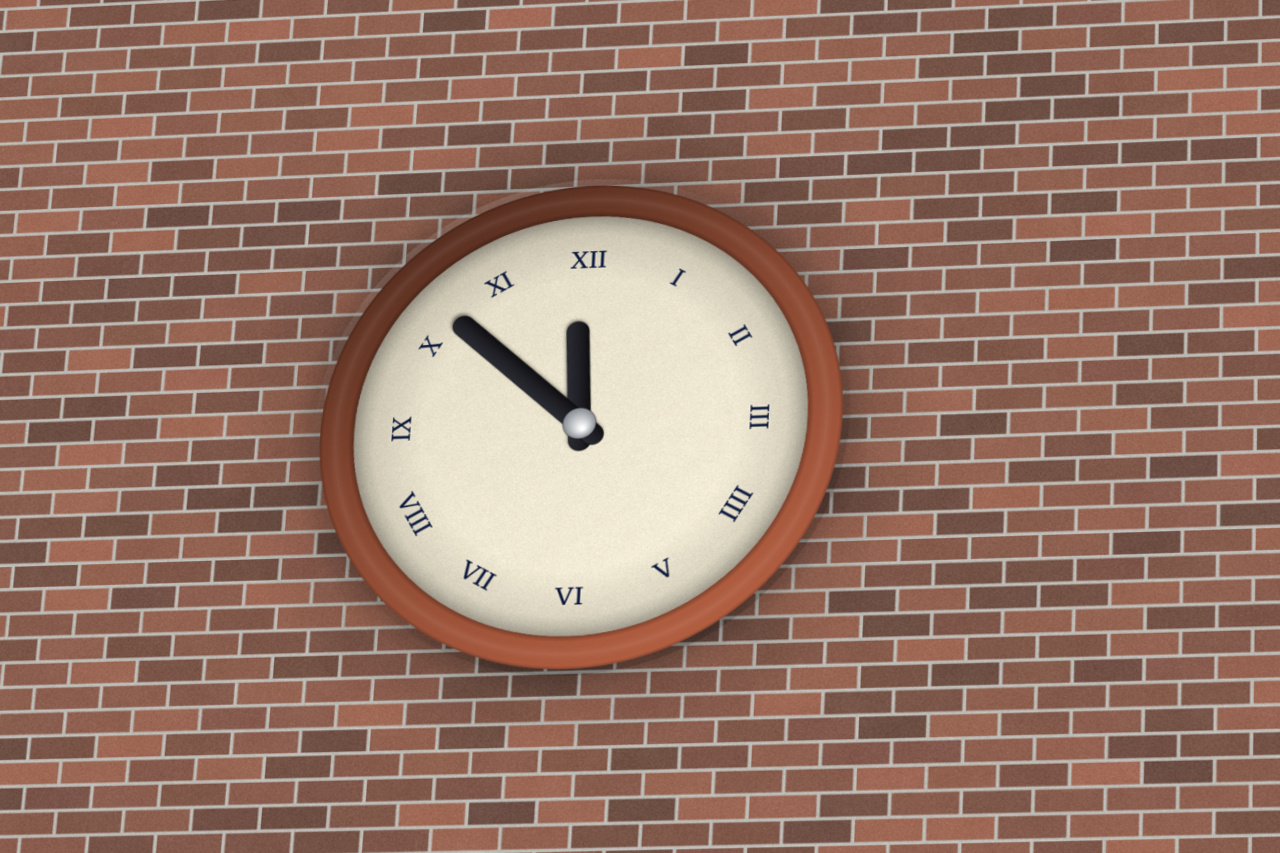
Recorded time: 11:52
